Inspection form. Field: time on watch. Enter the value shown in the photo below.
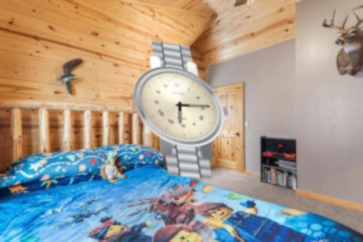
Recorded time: 6:14
